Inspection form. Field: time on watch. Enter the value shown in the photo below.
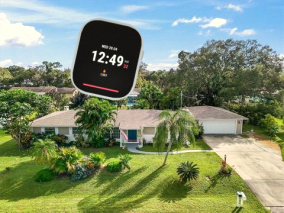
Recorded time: 12:49
